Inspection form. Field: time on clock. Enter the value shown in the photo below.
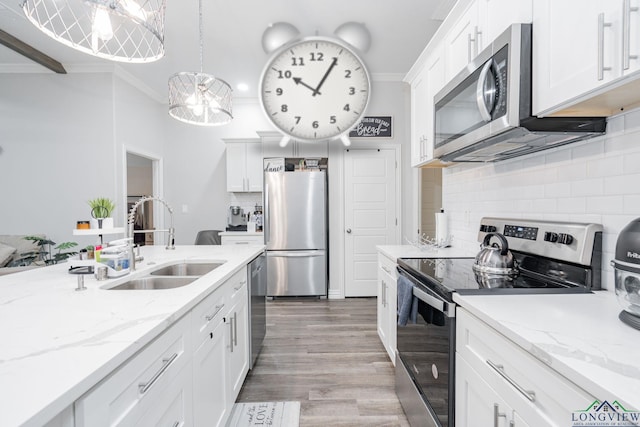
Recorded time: 10:05
